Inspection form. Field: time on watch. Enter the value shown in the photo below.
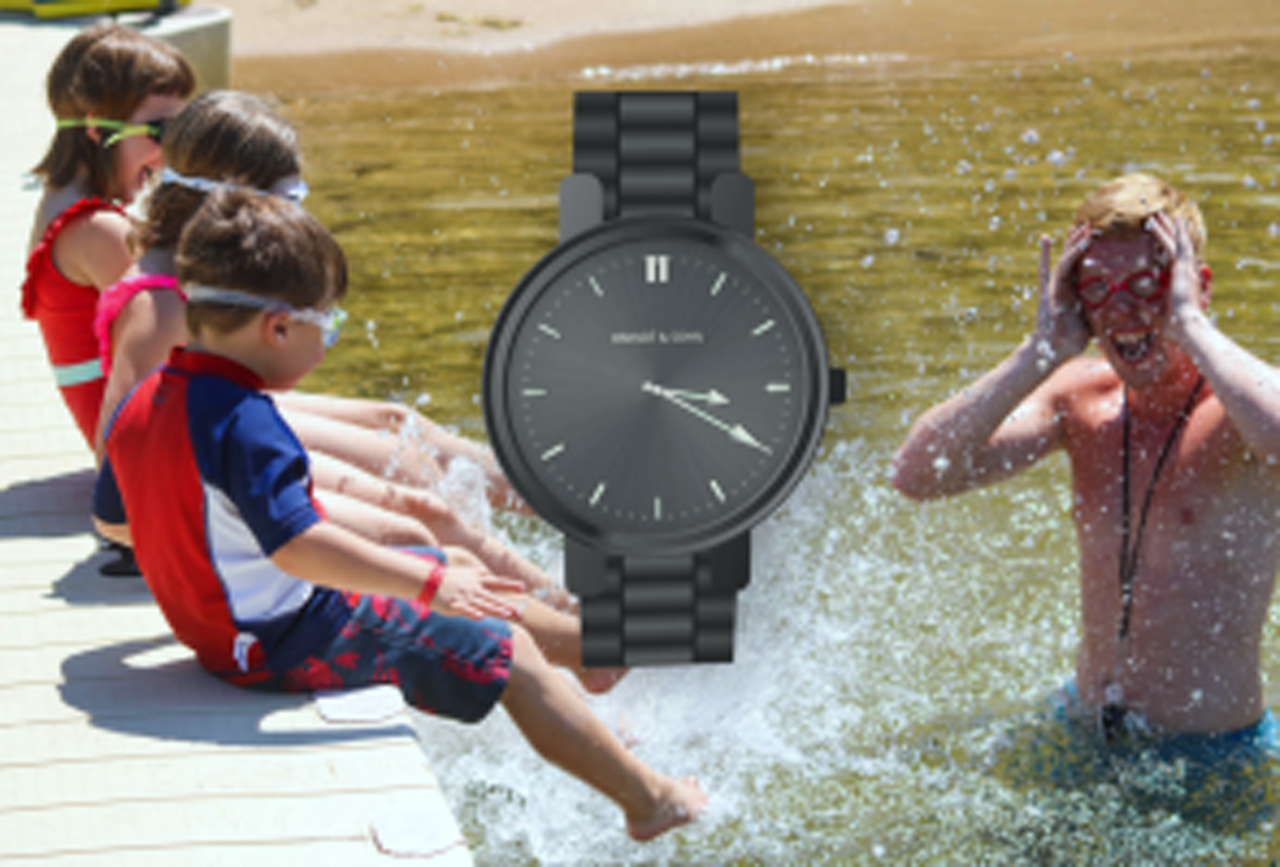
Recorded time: 3:20
